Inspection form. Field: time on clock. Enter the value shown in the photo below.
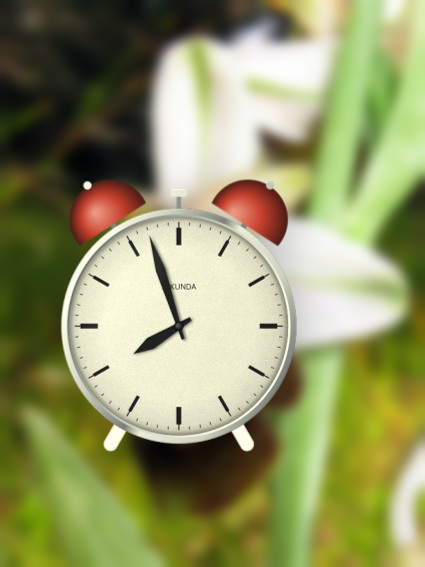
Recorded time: 7:57
